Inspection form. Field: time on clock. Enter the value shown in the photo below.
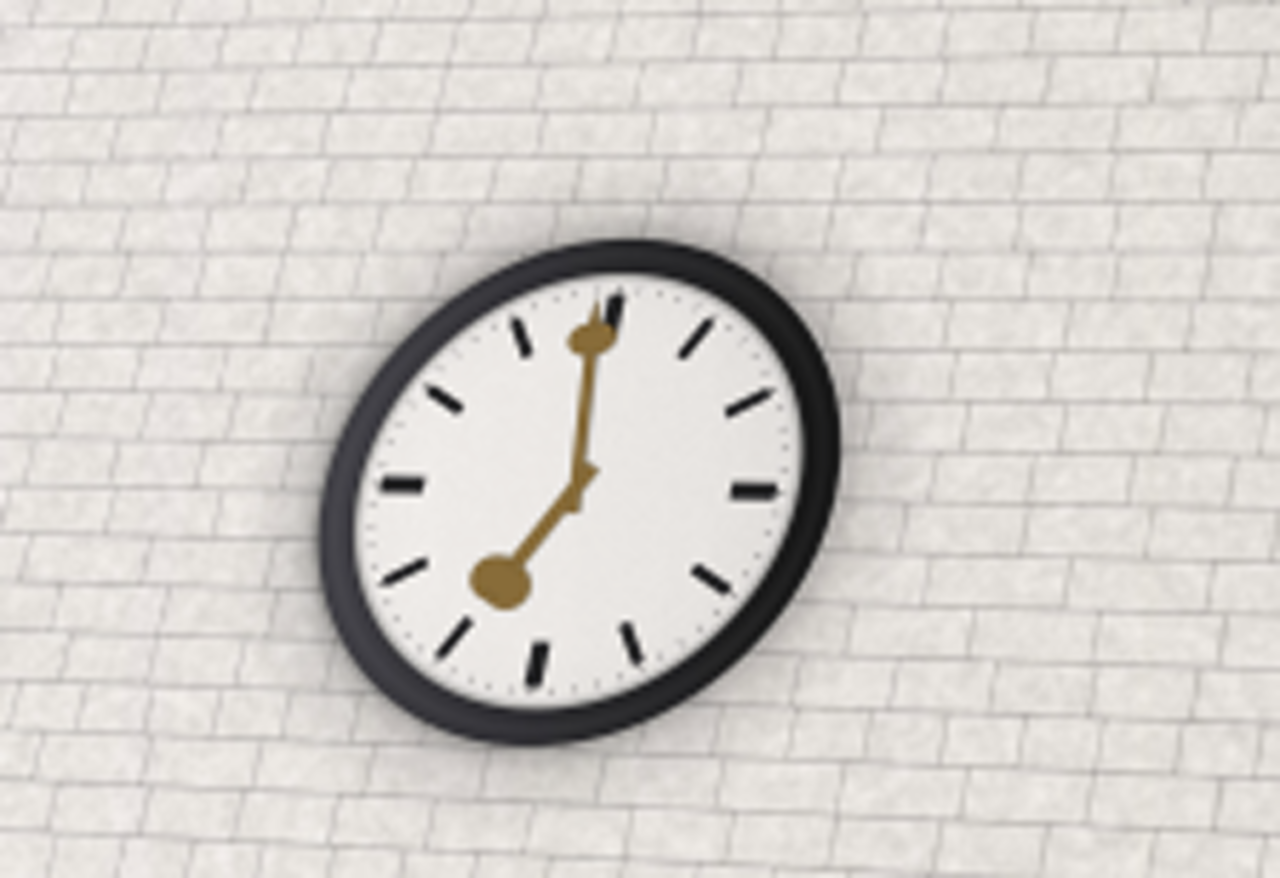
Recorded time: 6:59
